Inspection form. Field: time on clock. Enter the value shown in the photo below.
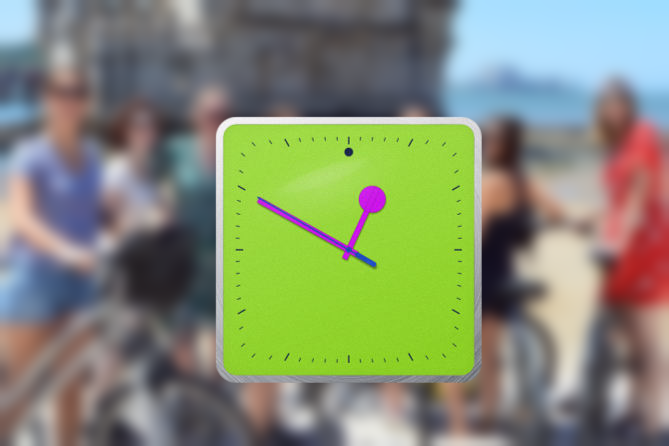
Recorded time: 12:49:50
